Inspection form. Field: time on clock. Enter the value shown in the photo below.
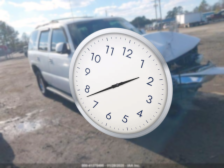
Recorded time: 1:38
